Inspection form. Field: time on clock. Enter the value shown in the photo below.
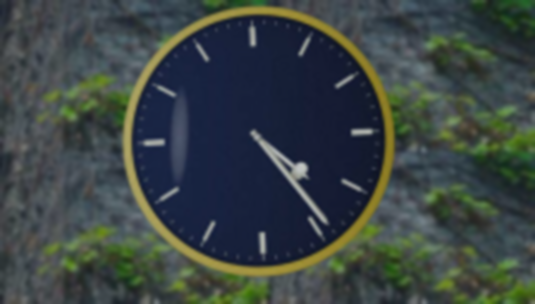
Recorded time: 4:24
